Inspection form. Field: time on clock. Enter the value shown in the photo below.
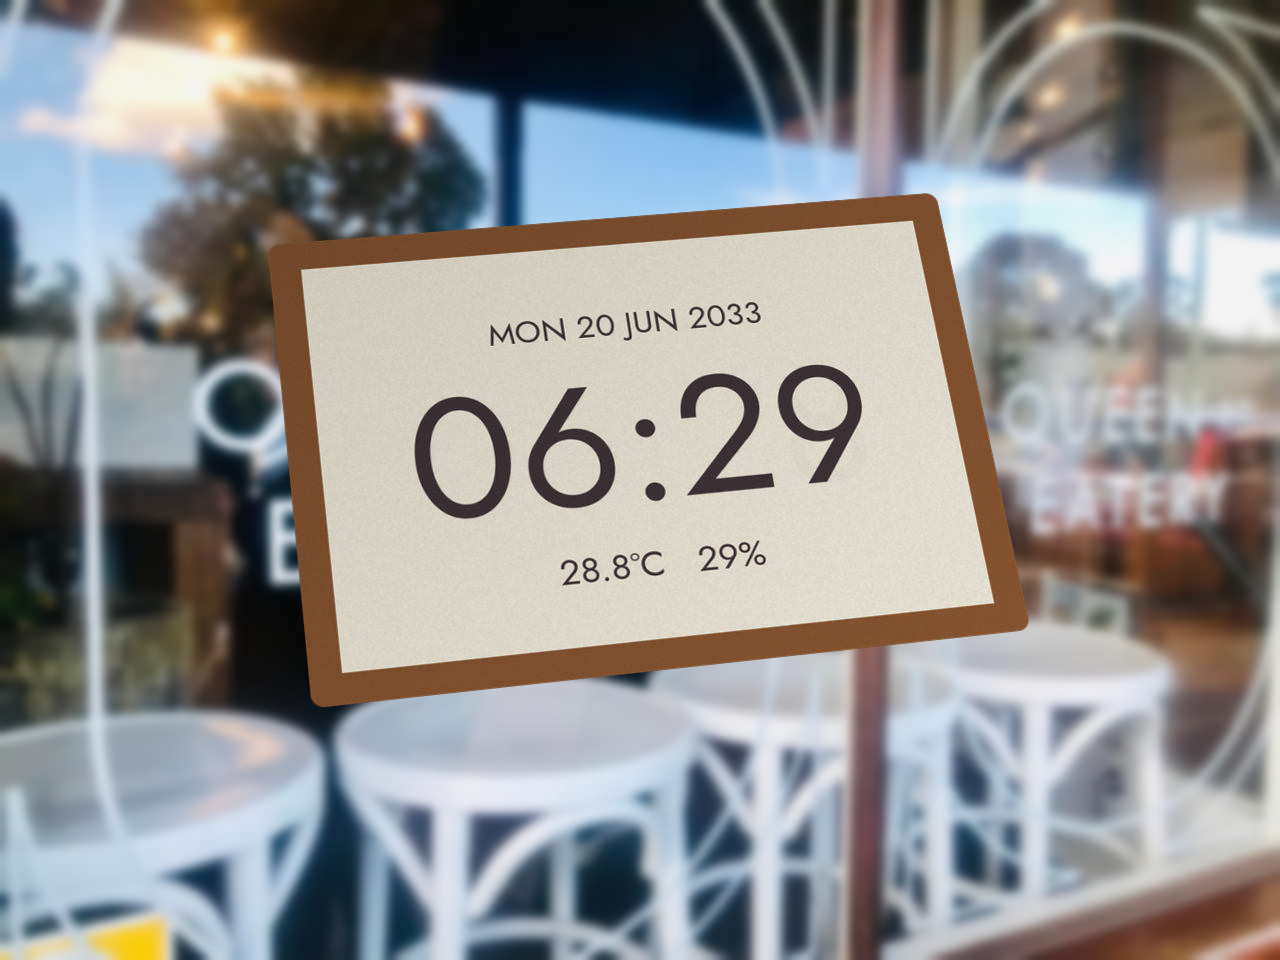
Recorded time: 6:29
